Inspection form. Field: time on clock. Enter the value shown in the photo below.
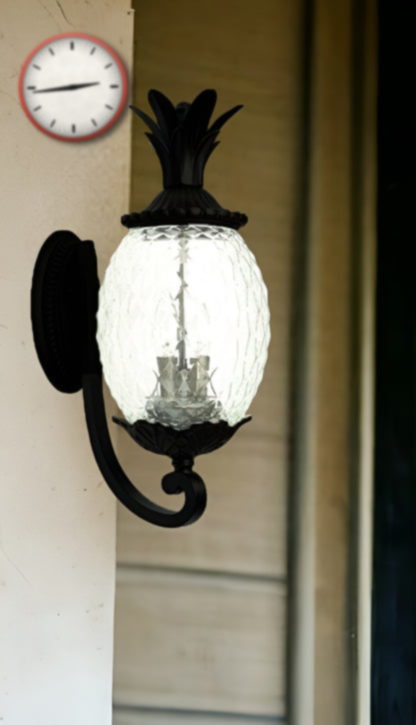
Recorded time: 2:44
